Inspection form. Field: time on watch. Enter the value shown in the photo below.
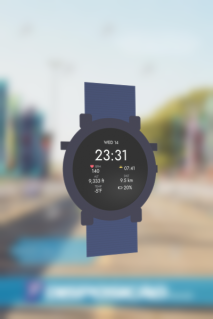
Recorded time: 23:31
